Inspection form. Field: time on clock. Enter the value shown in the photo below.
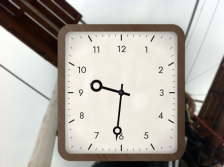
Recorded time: 9:31
